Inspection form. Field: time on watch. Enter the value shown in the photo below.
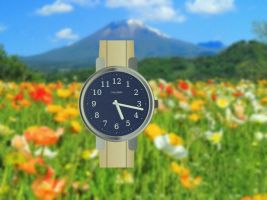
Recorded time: 5:17
